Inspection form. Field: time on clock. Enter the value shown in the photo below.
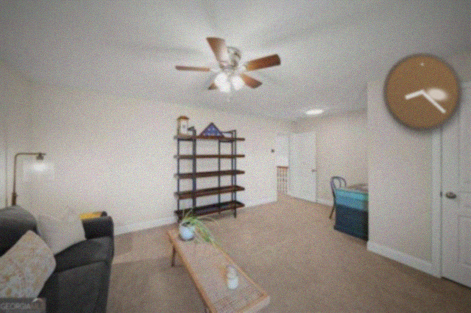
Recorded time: 8:22
